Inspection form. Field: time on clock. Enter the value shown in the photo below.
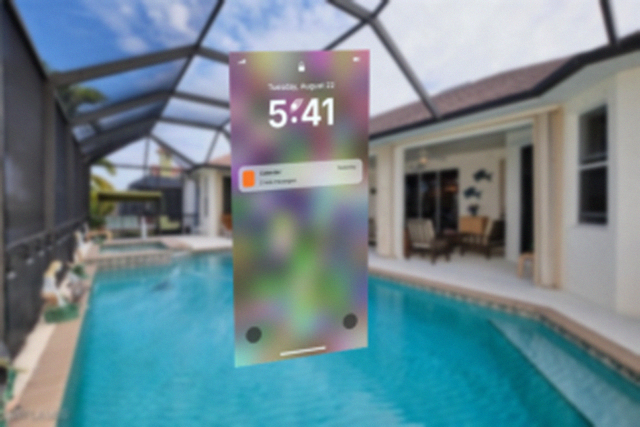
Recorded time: 5:41
